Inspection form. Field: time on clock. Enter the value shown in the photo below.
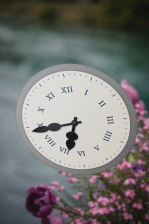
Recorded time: 6:44
